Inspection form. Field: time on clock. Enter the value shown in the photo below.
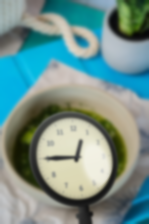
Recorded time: 12:45
